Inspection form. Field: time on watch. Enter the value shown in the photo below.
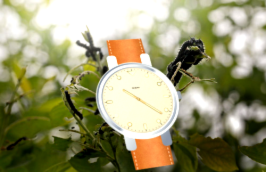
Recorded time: 10:22
